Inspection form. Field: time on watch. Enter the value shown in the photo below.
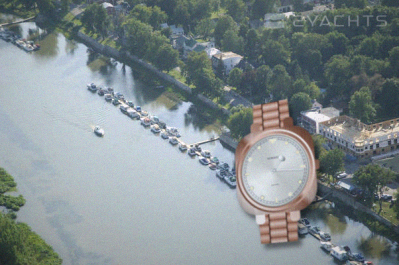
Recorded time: 1:16
